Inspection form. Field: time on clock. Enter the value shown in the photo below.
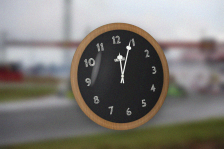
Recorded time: 12:04
